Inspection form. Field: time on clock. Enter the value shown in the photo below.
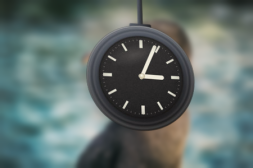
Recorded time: 3:04
